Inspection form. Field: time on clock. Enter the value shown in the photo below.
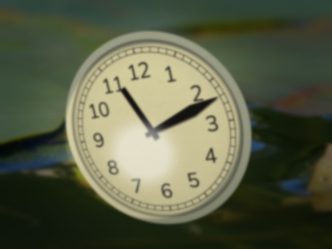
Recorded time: 11:12
